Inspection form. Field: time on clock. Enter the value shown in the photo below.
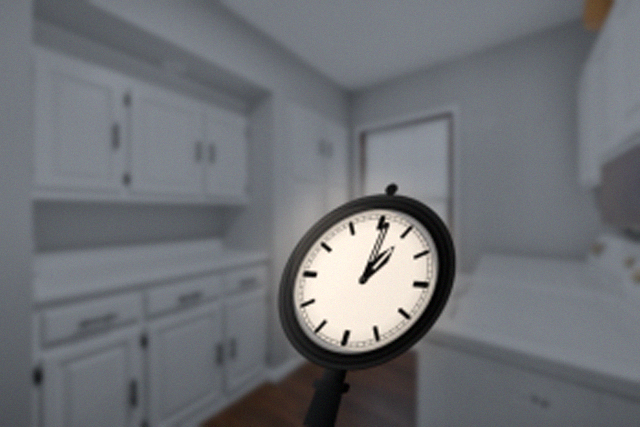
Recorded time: 1:01
